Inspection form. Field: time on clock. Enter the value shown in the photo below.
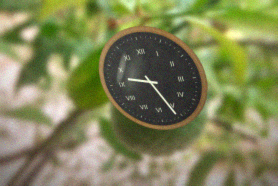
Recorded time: 9:26
